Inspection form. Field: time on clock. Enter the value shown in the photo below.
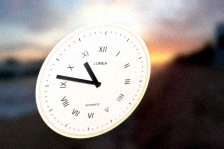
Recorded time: 10:47
